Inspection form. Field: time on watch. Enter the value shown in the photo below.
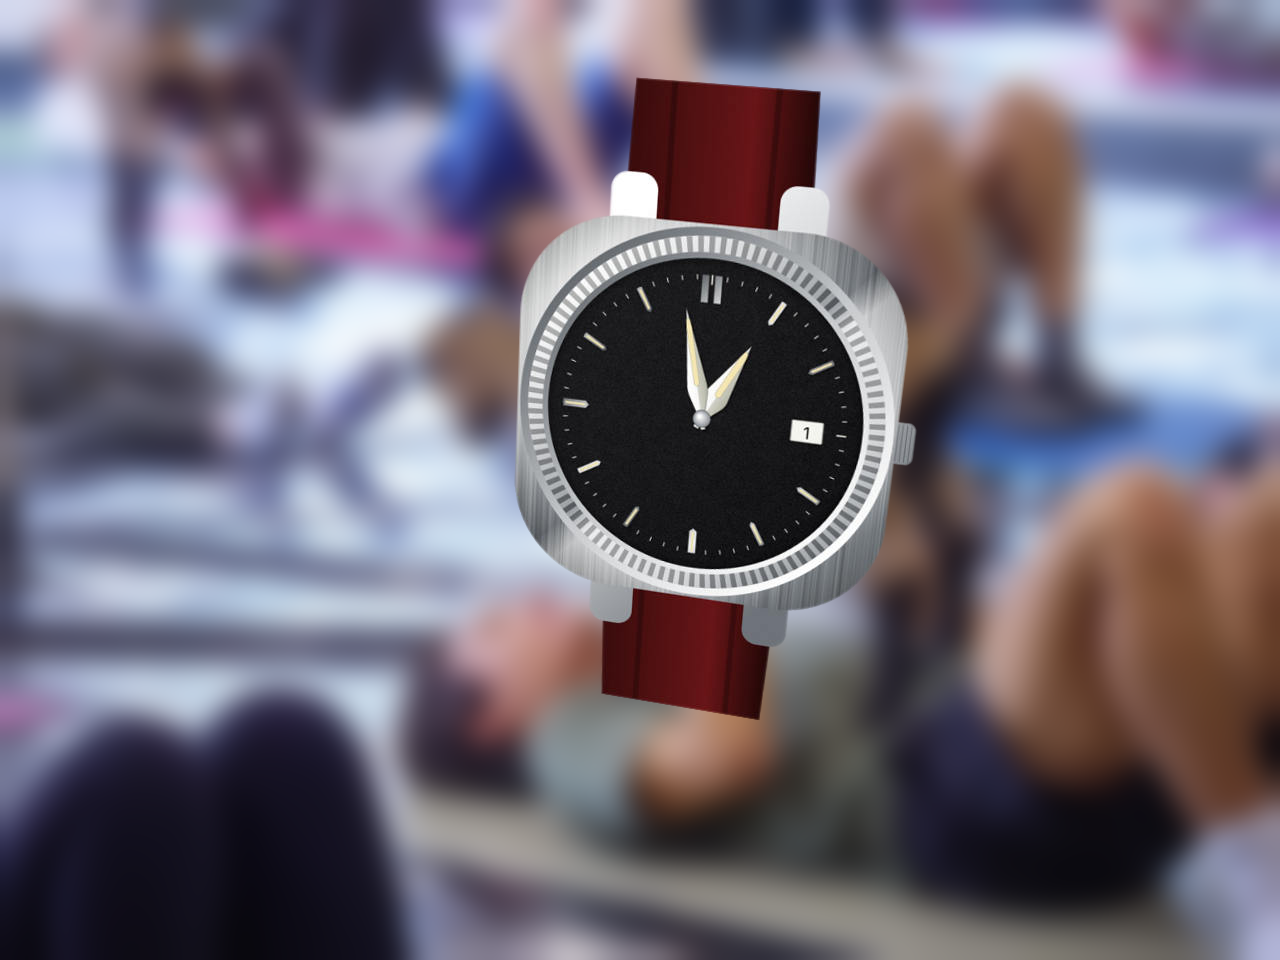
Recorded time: 12:58
